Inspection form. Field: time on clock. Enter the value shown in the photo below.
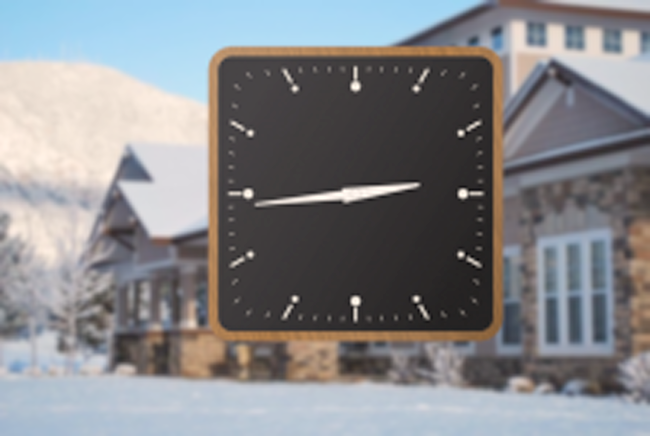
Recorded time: 2:44
